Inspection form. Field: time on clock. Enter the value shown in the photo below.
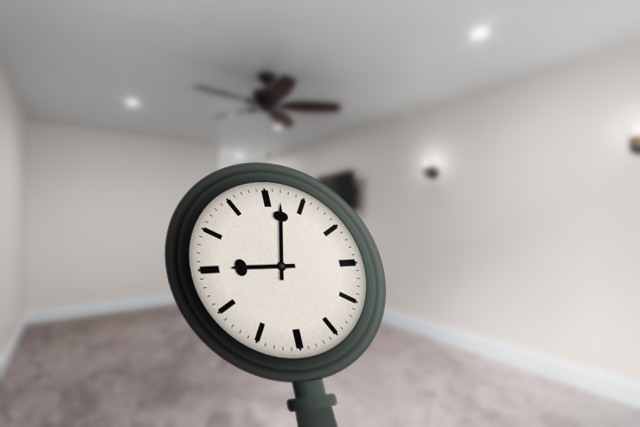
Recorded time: 9:02
